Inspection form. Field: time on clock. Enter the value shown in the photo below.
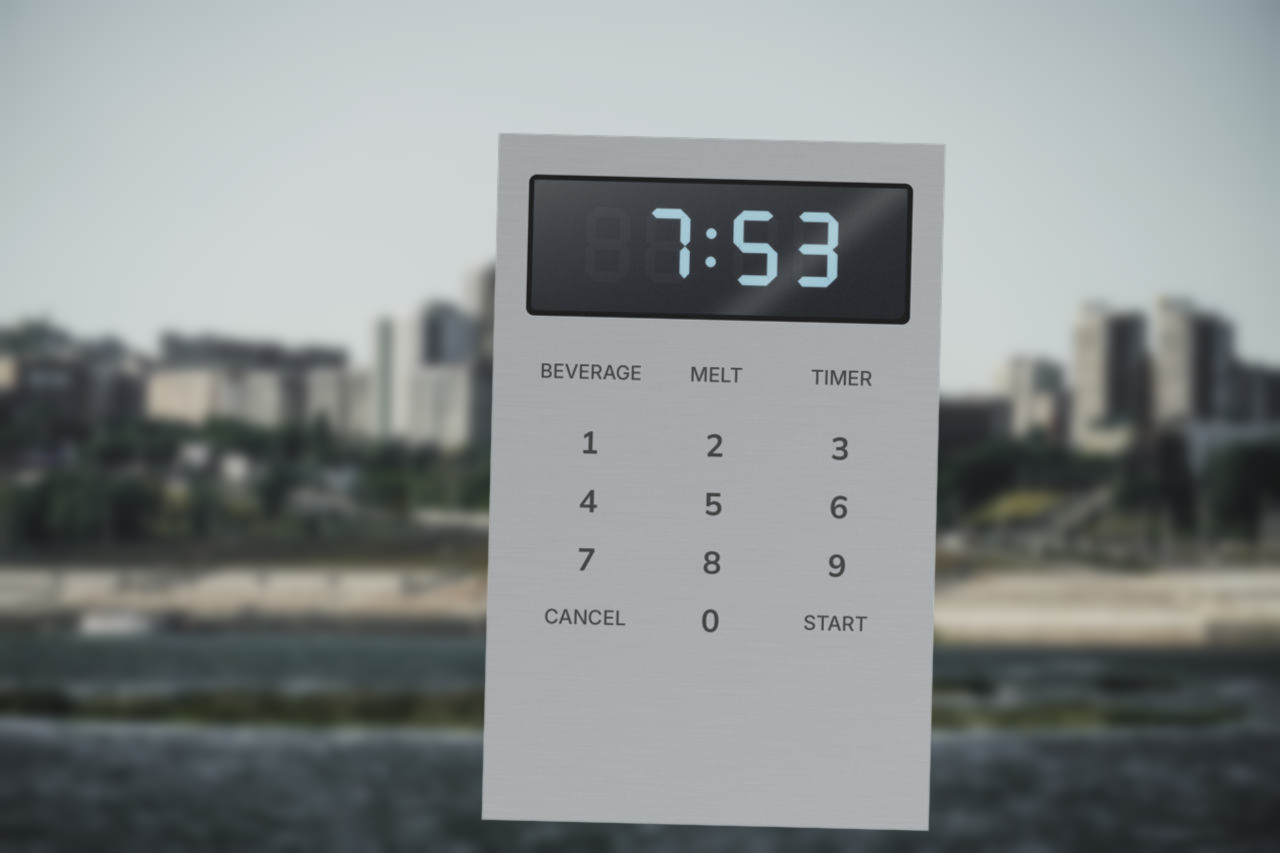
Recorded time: 7:53
